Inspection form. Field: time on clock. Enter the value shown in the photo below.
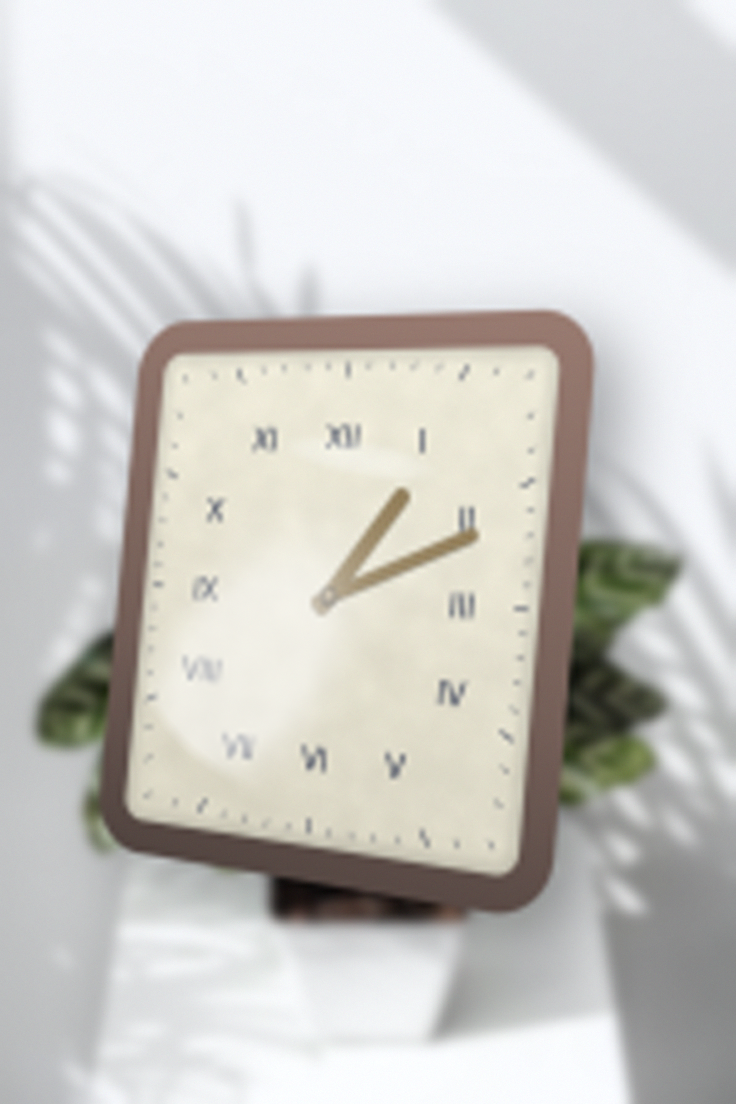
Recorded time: 1:11
